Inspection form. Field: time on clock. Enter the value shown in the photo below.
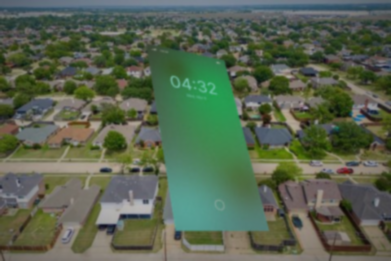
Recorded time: 4:32
